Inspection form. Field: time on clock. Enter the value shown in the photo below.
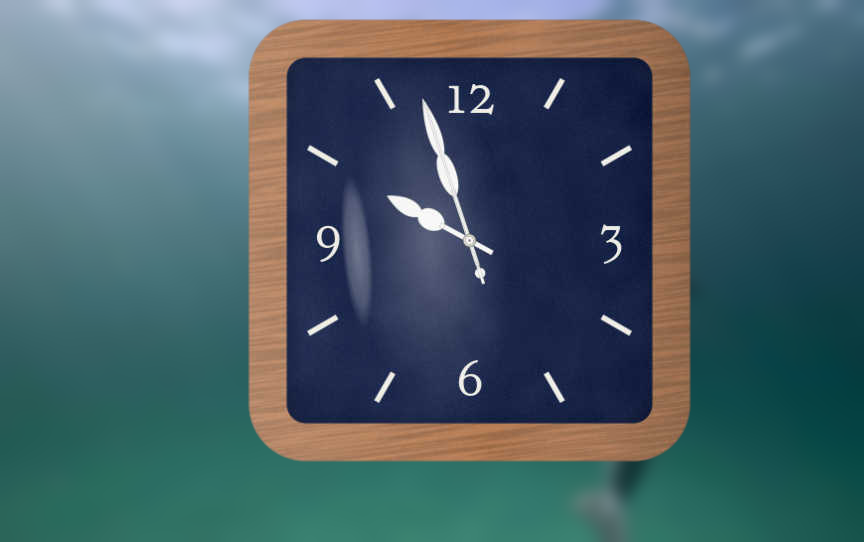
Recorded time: 9:56:57
